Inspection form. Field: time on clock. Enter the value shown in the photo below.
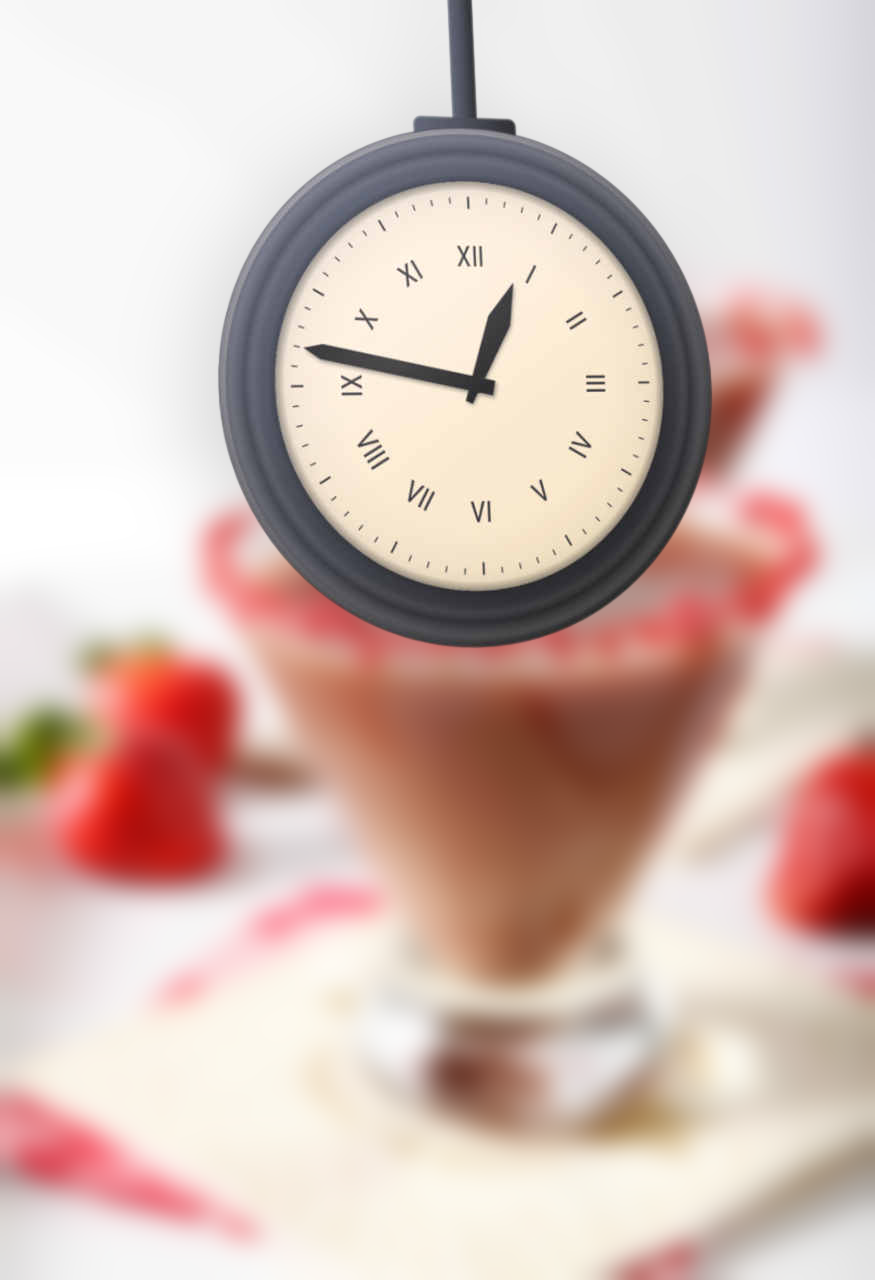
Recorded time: 12:47
